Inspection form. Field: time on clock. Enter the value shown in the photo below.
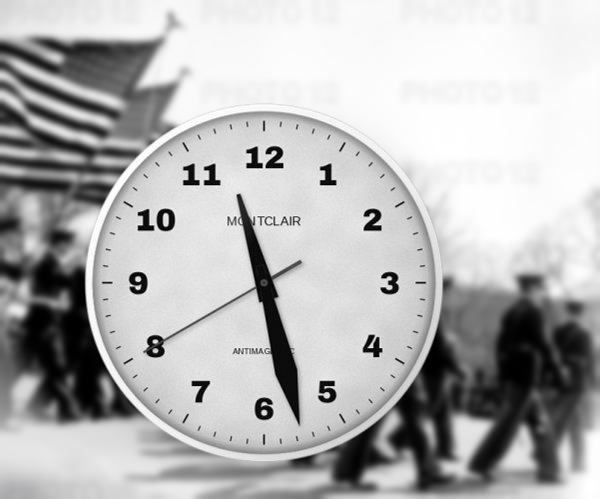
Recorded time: 11:27:40
